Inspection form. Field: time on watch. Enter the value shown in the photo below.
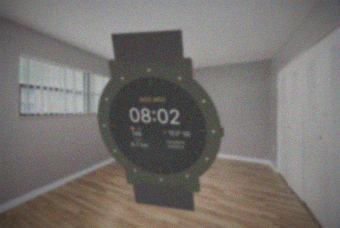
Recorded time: 8:02
